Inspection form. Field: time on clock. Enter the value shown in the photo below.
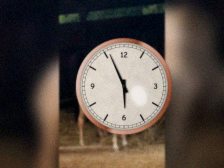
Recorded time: 5:56
